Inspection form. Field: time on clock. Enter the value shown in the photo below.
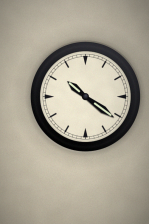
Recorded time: 10:21
